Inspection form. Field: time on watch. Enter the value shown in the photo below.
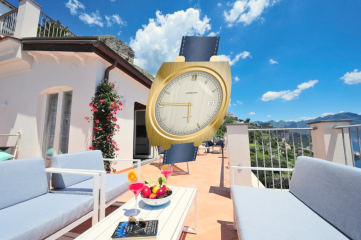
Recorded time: 5:46
